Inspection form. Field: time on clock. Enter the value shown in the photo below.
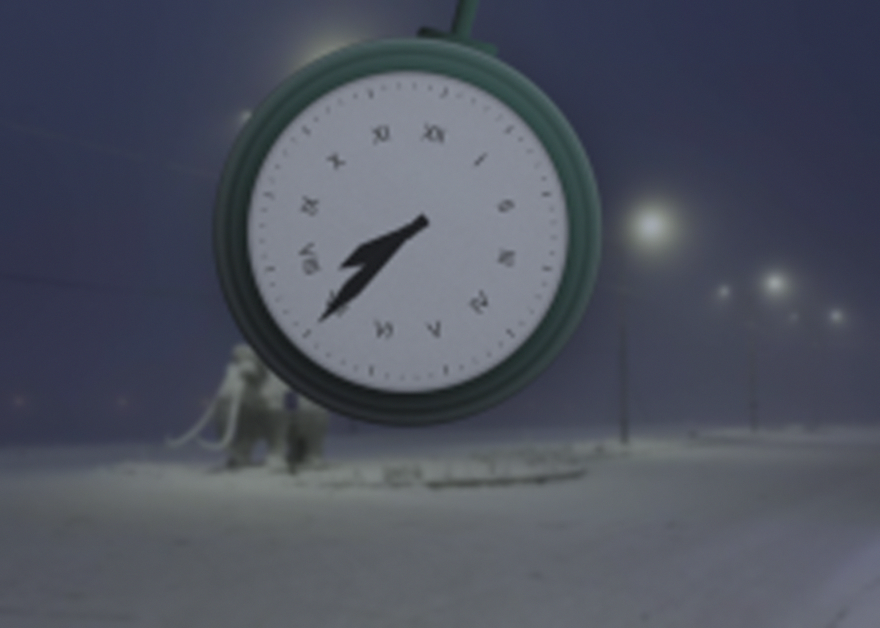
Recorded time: 7:35
